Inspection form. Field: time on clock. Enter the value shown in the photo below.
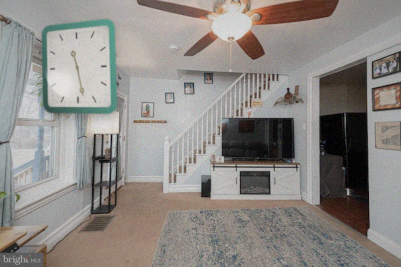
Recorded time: 11:28
